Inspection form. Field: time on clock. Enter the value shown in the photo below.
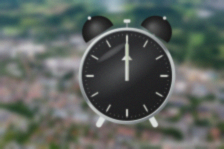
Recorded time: 12:00
